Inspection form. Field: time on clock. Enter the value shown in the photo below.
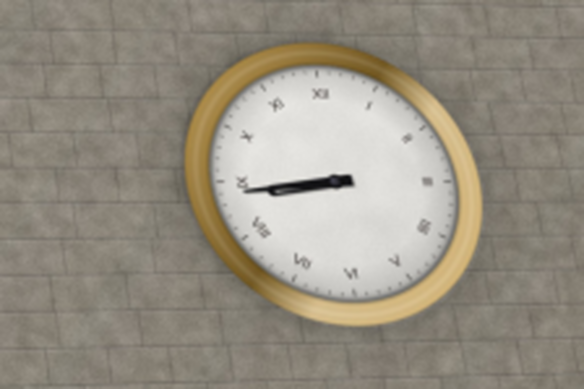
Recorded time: 8:44
